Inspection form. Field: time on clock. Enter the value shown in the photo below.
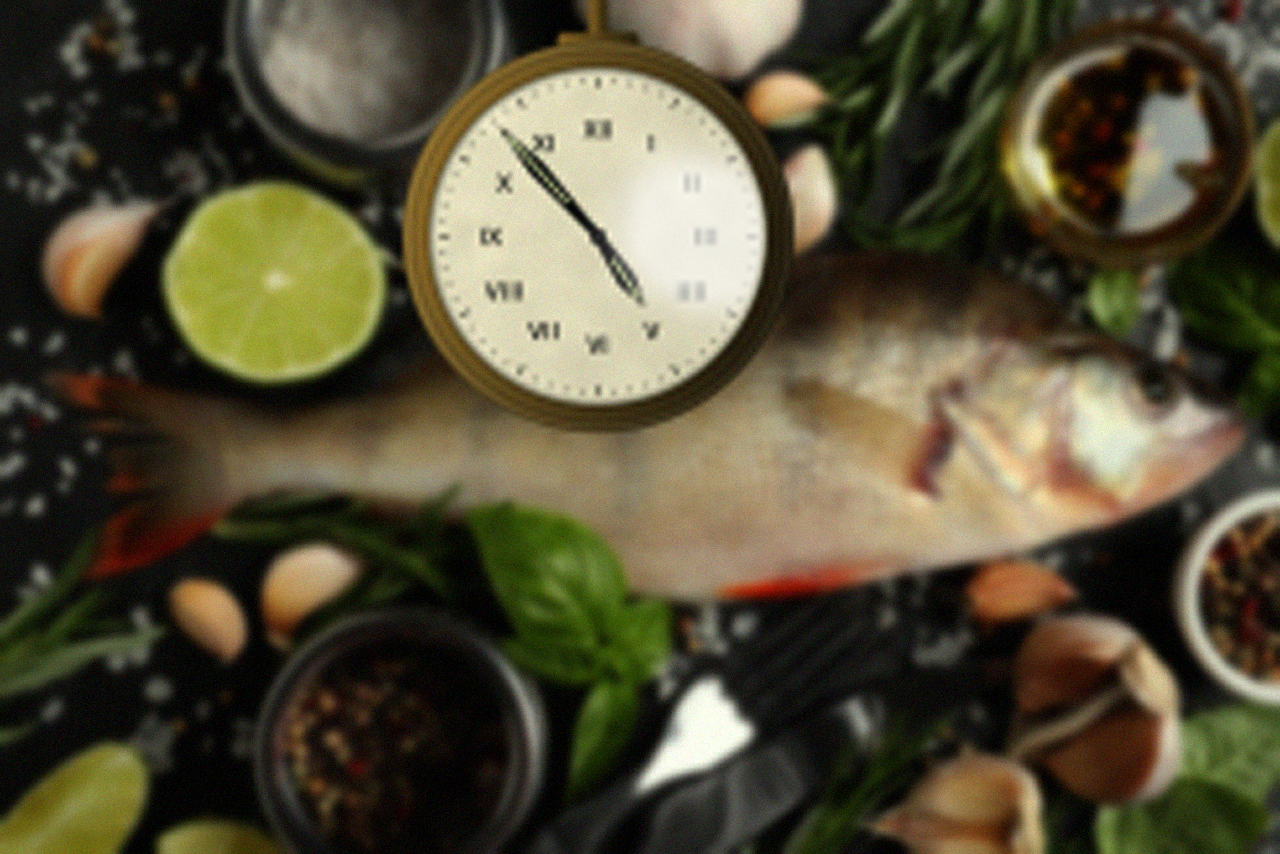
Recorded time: 4:53
